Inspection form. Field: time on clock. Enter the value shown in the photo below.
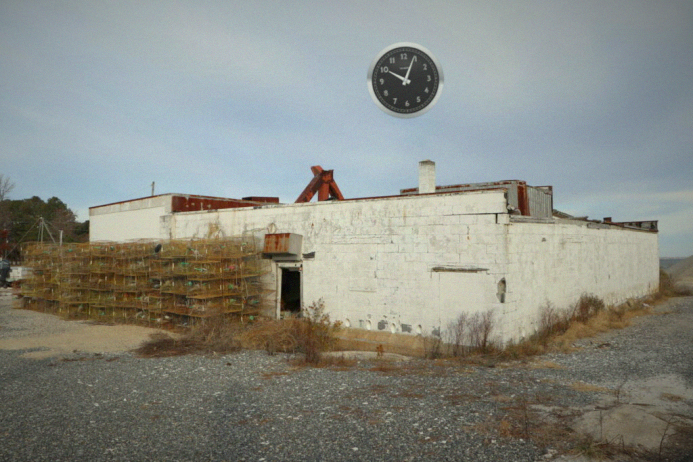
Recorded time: 10:04
